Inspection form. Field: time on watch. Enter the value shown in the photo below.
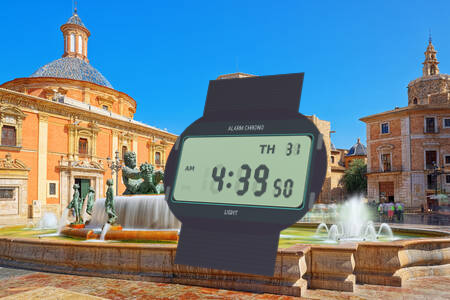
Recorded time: 4:39:50
